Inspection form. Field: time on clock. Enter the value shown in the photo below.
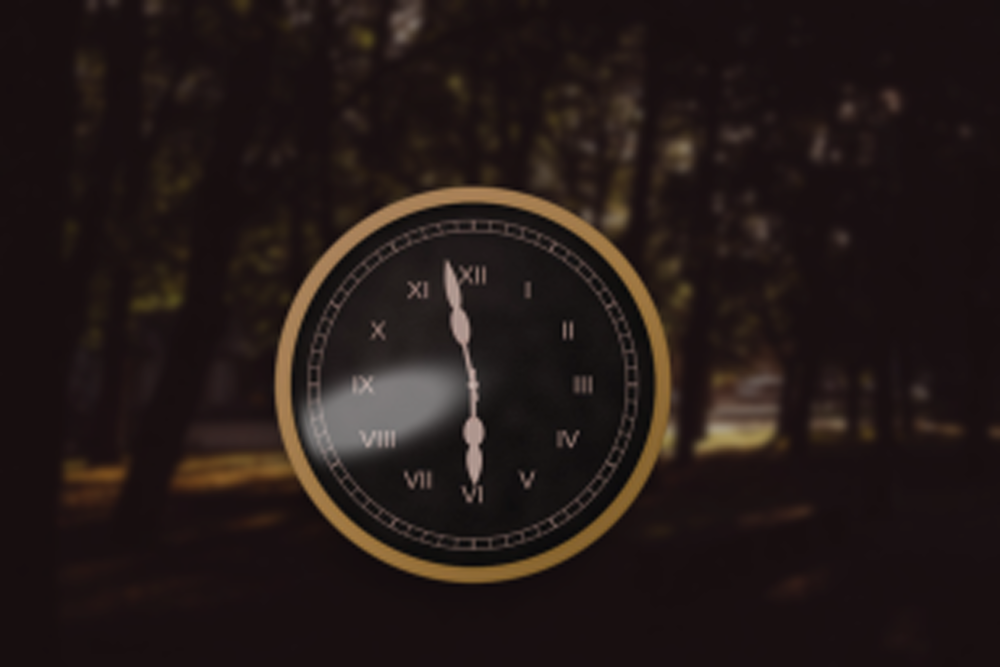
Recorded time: 5:58
